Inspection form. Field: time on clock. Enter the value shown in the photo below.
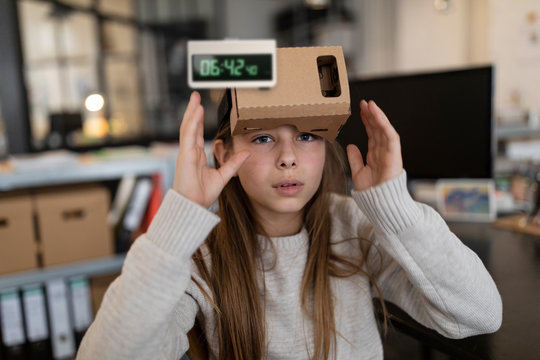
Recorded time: 6:42
